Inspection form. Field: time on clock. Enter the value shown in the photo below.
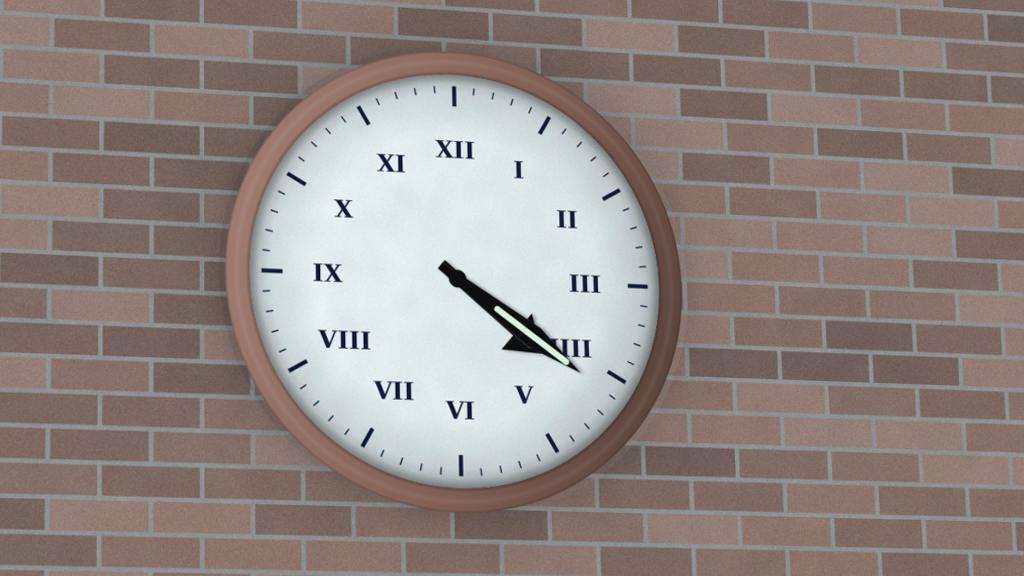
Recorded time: 4:21
